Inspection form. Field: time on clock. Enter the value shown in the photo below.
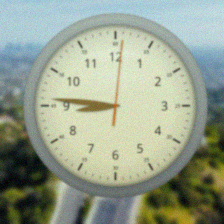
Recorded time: 8:46:01
